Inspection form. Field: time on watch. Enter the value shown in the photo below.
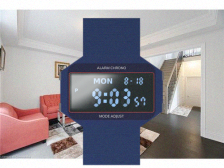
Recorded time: 9:03:57
